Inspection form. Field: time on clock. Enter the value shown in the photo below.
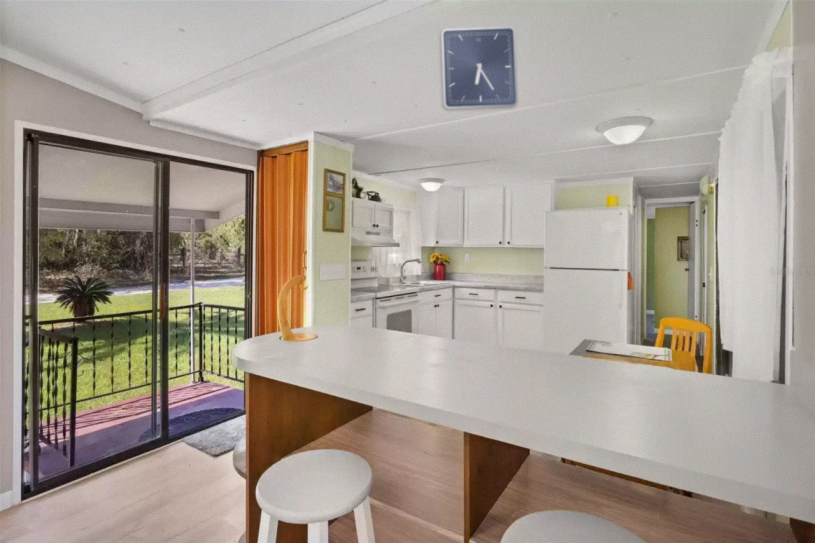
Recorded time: 6:25
